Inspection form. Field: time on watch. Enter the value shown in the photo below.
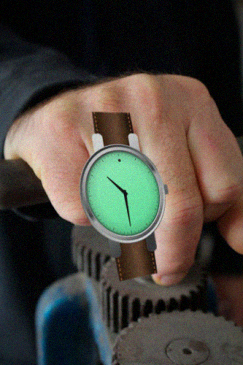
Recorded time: 10:30
